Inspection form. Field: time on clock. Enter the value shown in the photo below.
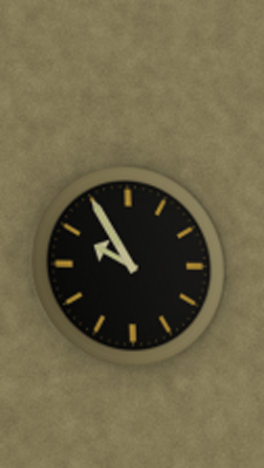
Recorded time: 9:55
